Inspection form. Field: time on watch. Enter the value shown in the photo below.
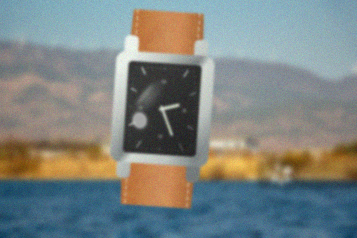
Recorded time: 2:26
